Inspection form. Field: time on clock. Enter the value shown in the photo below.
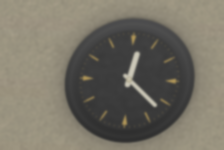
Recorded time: 12:22
